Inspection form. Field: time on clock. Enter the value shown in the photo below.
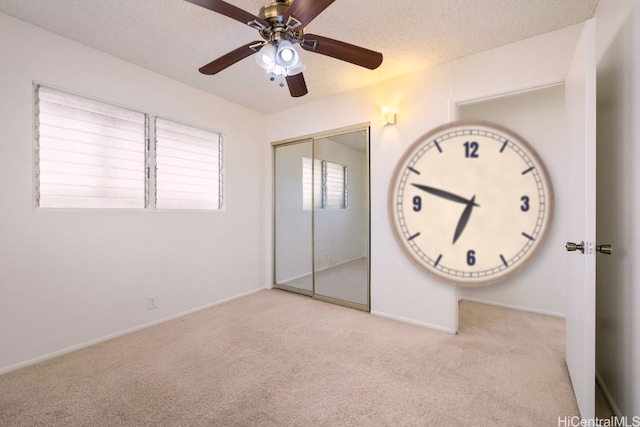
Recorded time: 6:48
